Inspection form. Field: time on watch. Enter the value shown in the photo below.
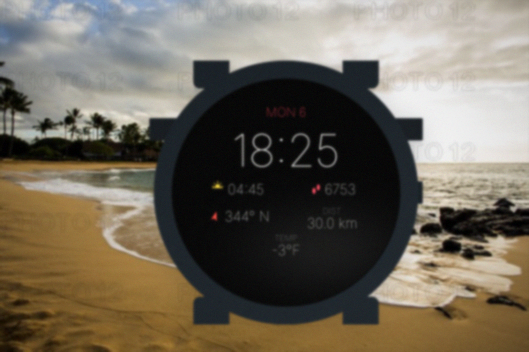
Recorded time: 18:25
